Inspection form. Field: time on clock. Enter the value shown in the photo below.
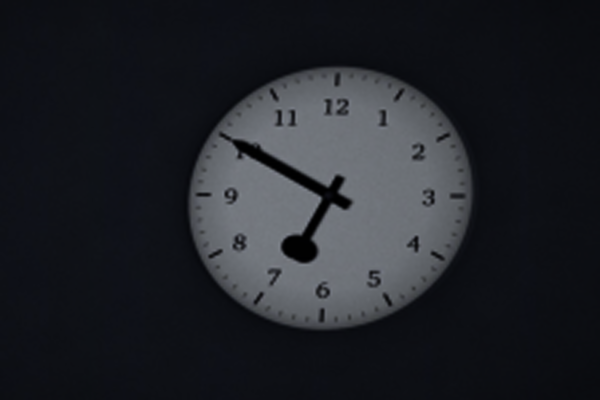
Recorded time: 6:50
